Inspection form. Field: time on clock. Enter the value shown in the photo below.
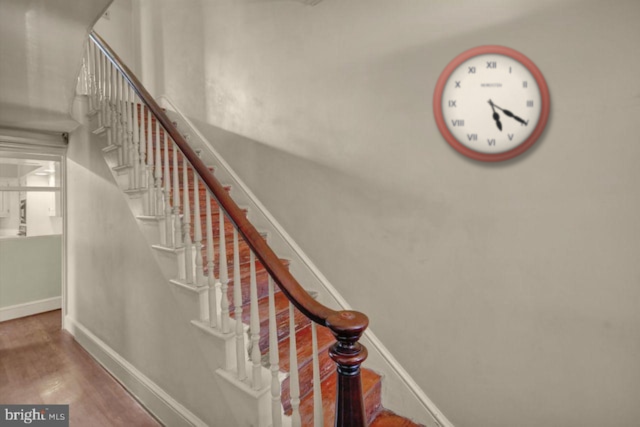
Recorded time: 5:20
